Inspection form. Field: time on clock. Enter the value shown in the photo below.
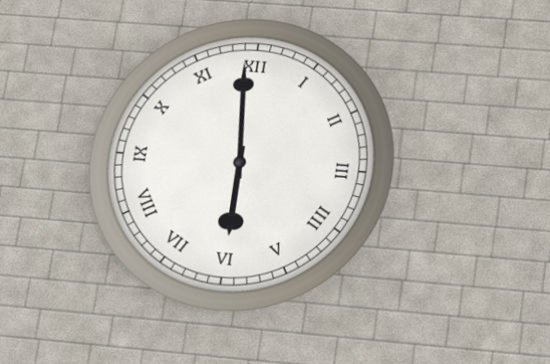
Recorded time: 5:59
